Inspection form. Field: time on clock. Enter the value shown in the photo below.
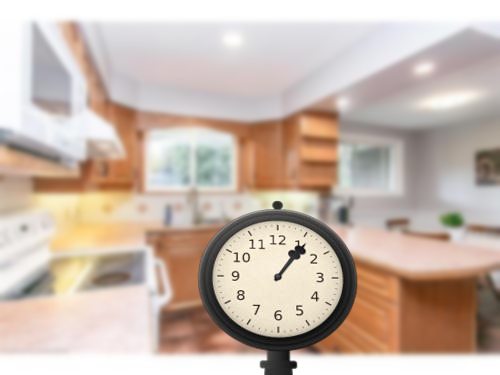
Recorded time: 1:06
